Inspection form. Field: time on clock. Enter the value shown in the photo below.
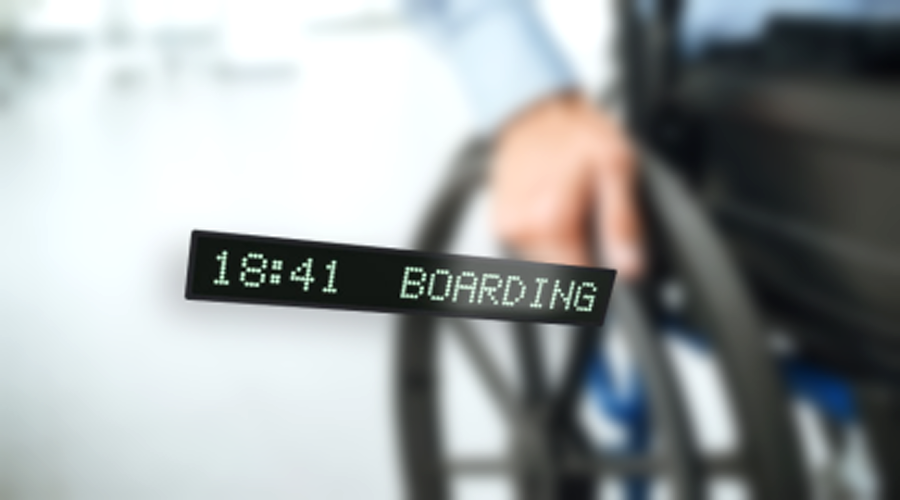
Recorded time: 18:41
